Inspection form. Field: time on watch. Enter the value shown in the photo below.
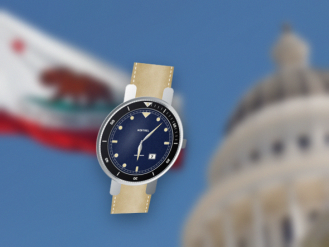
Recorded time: 6:07
